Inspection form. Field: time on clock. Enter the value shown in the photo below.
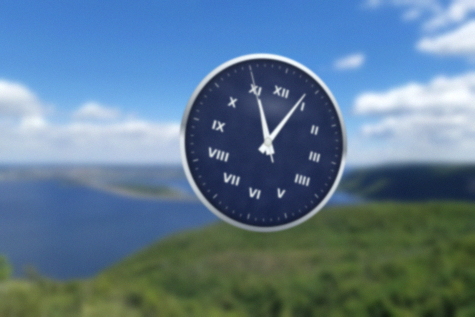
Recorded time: 11:03:55
